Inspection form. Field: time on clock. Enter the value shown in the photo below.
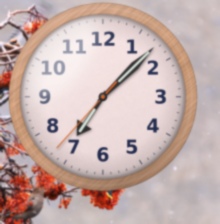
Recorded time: 7:07:37
